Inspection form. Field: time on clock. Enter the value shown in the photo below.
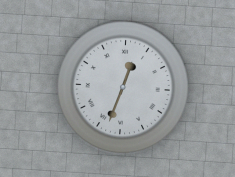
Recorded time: 12:33
